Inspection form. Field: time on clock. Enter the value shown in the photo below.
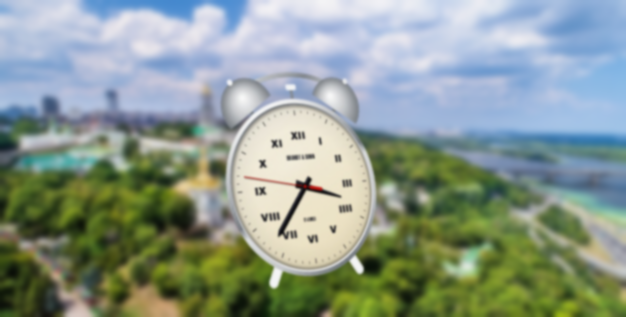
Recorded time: 3:36:47
